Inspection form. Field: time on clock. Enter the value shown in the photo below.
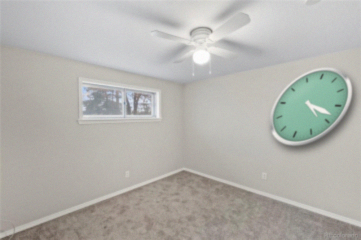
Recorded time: 4:18
